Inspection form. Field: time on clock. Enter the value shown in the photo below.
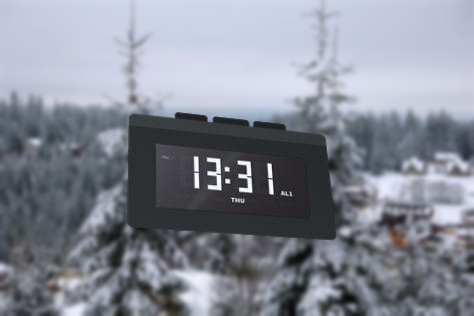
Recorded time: 13:31
